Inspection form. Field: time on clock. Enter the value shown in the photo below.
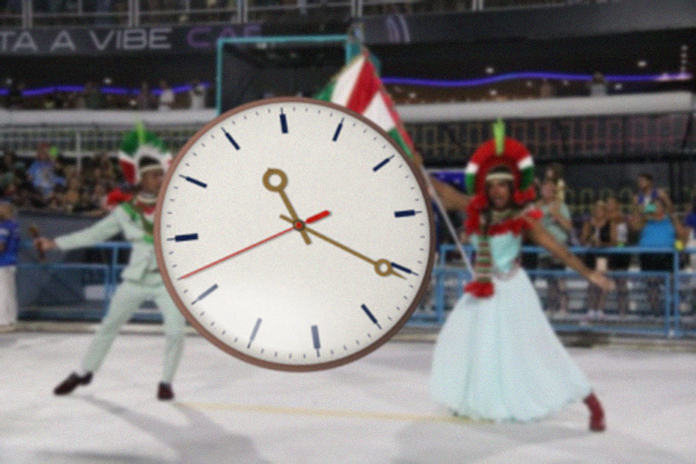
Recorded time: 11:20:42
